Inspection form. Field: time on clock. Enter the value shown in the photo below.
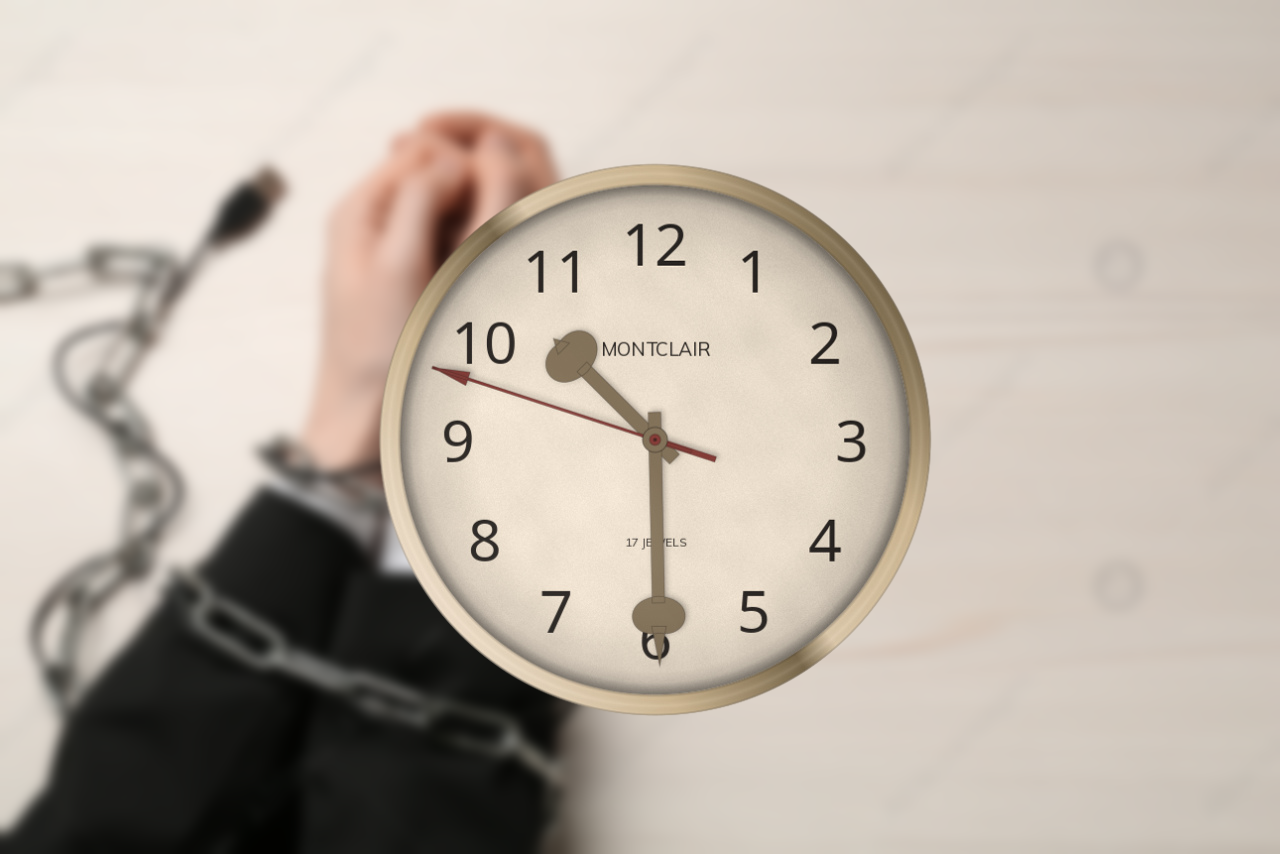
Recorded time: 10:29:48
